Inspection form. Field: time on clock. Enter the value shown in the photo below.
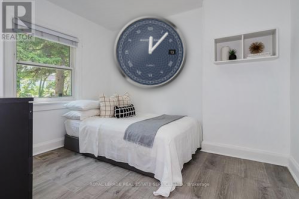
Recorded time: 12:07
